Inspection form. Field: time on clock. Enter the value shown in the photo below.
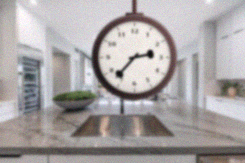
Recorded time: 2:37
